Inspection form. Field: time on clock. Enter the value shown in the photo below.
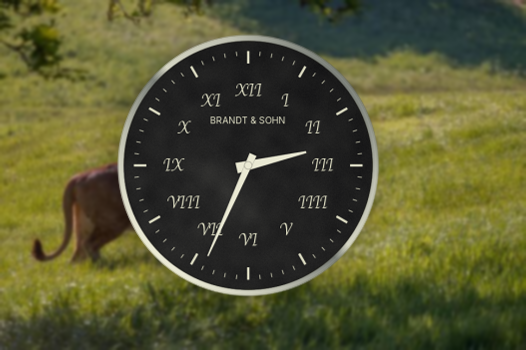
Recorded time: 2:34
